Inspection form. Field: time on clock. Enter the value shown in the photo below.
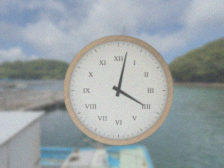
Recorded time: 4:02
